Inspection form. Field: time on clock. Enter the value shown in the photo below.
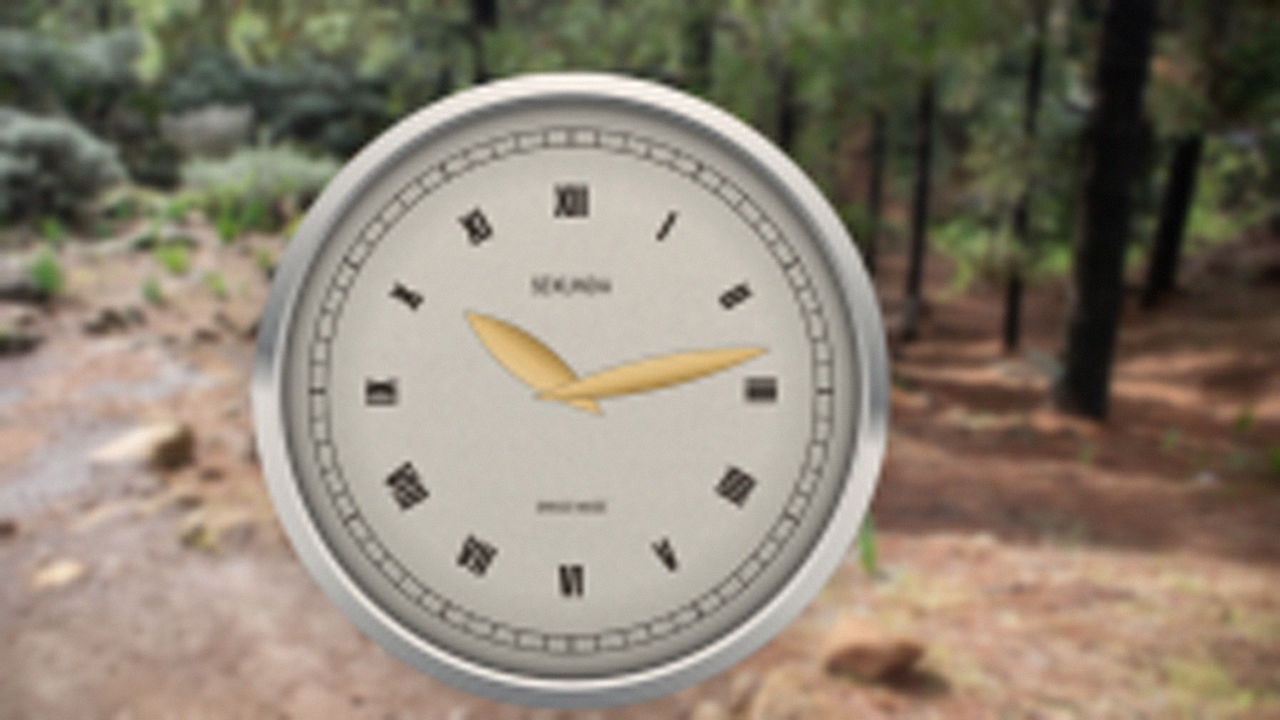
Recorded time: 10:13
